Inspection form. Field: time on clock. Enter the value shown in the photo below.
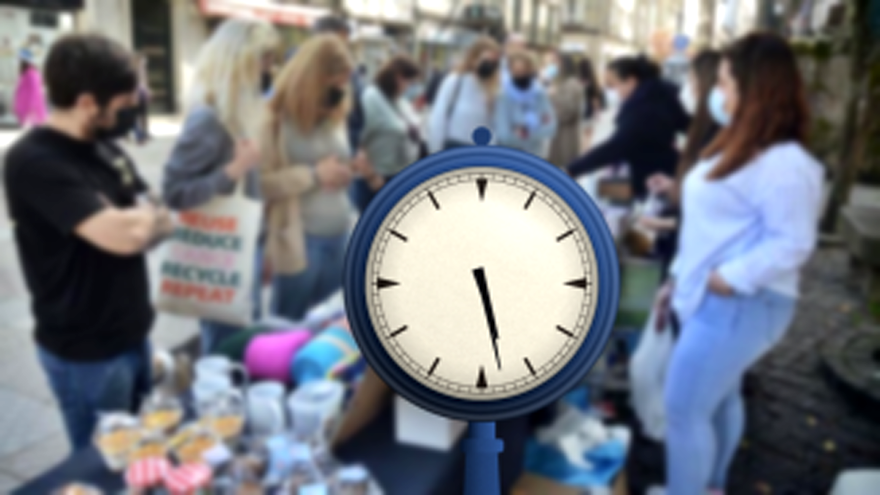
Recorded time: 5:28
